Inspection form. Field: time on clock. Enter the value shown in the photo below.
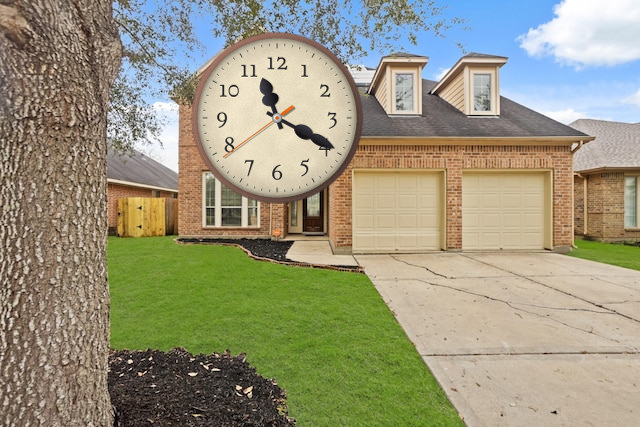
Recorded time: 11:19:39
